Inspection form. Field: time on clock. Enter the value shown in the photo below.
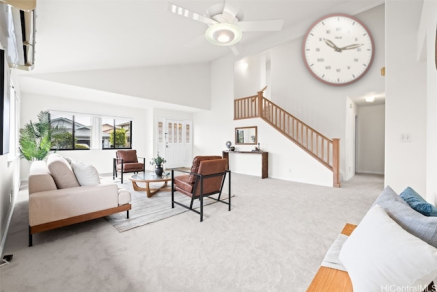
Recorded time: 10:13
